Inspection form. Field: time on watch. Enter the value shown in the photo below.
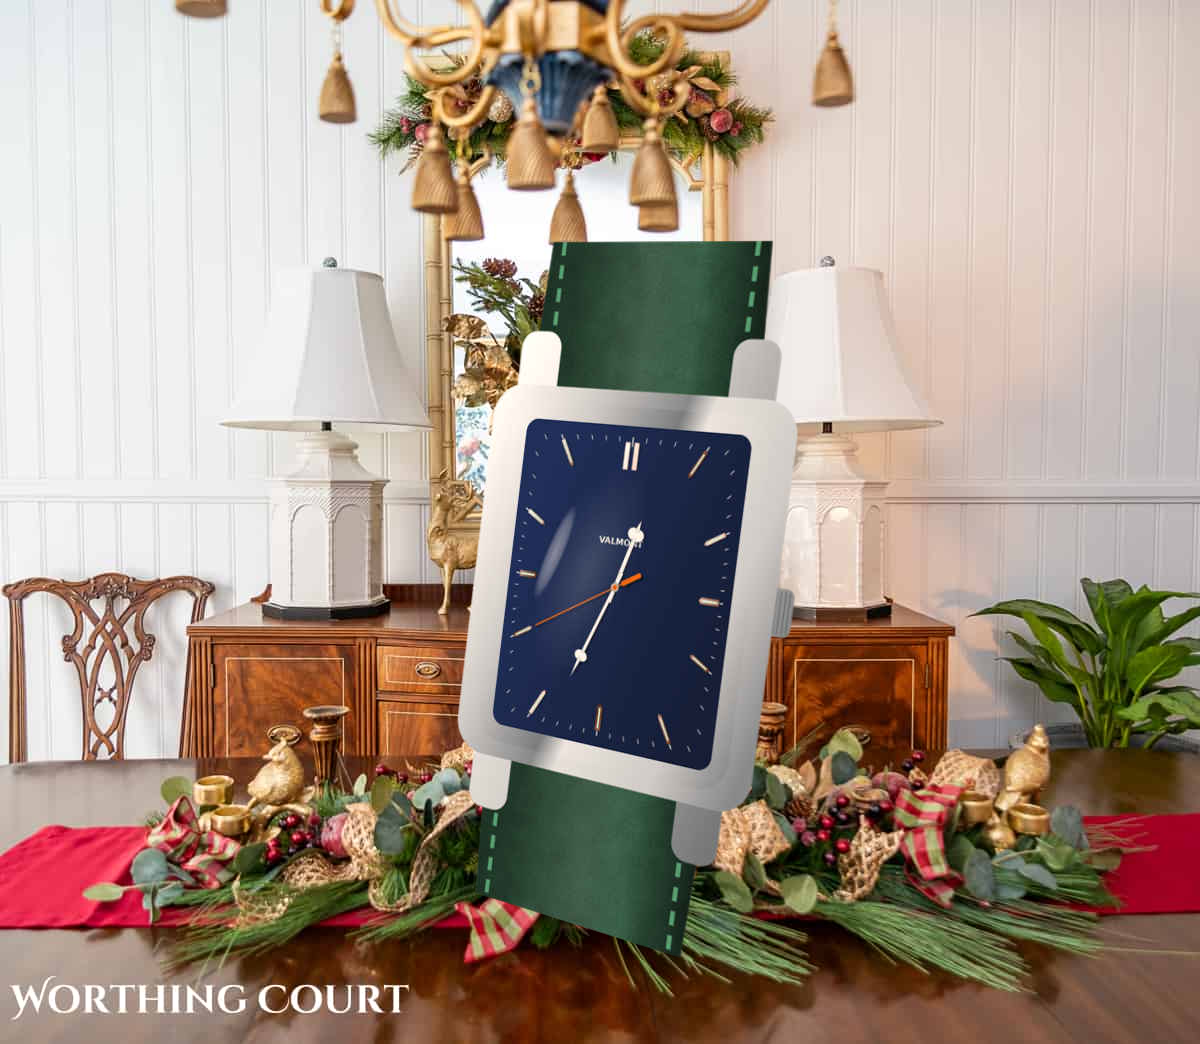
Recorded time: 12:33:40
